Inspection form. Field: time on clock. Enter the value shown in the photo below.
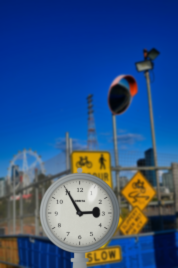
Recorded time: 2:55
